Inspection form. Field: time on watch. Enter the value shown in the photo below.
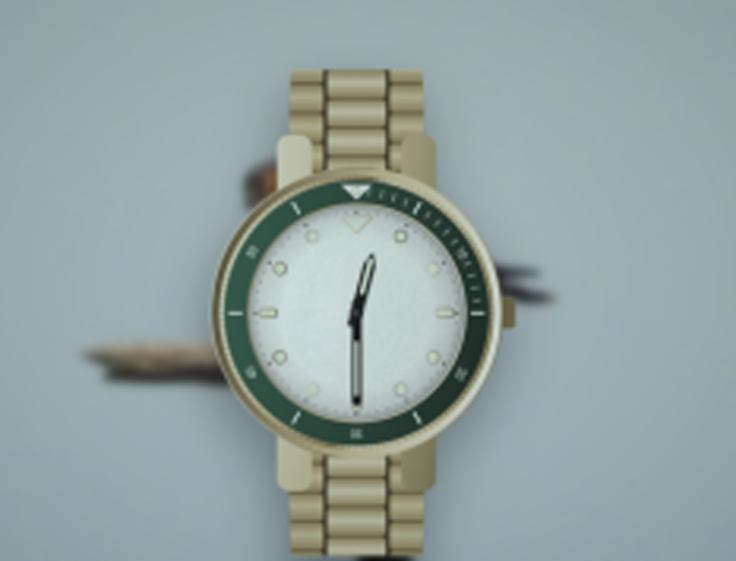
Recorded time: 12:30
